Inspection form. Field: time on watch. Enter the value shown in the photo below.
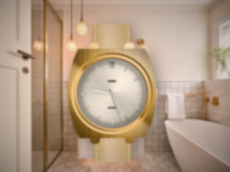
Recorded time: 9:27
